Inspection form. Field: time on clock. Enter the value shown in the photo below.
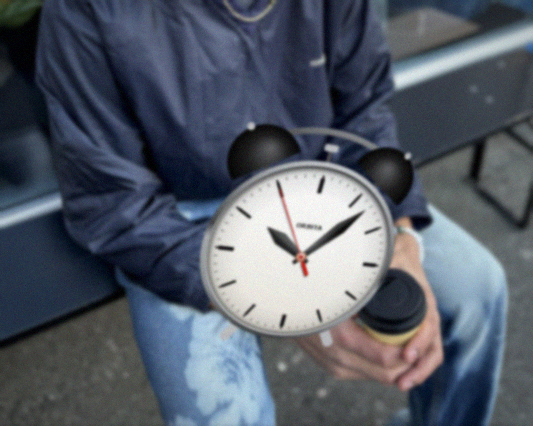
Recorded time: 10:06:55
